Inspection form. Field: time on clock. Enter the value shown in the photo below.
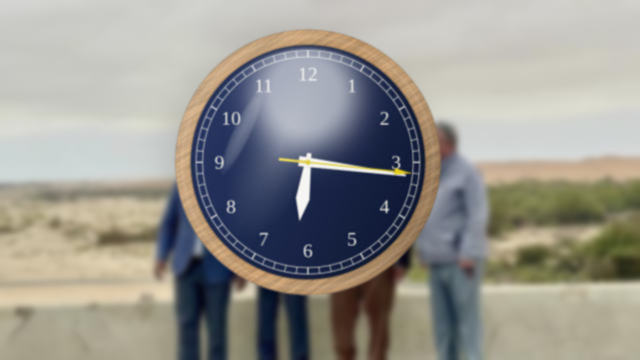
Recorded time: 6:16:16
